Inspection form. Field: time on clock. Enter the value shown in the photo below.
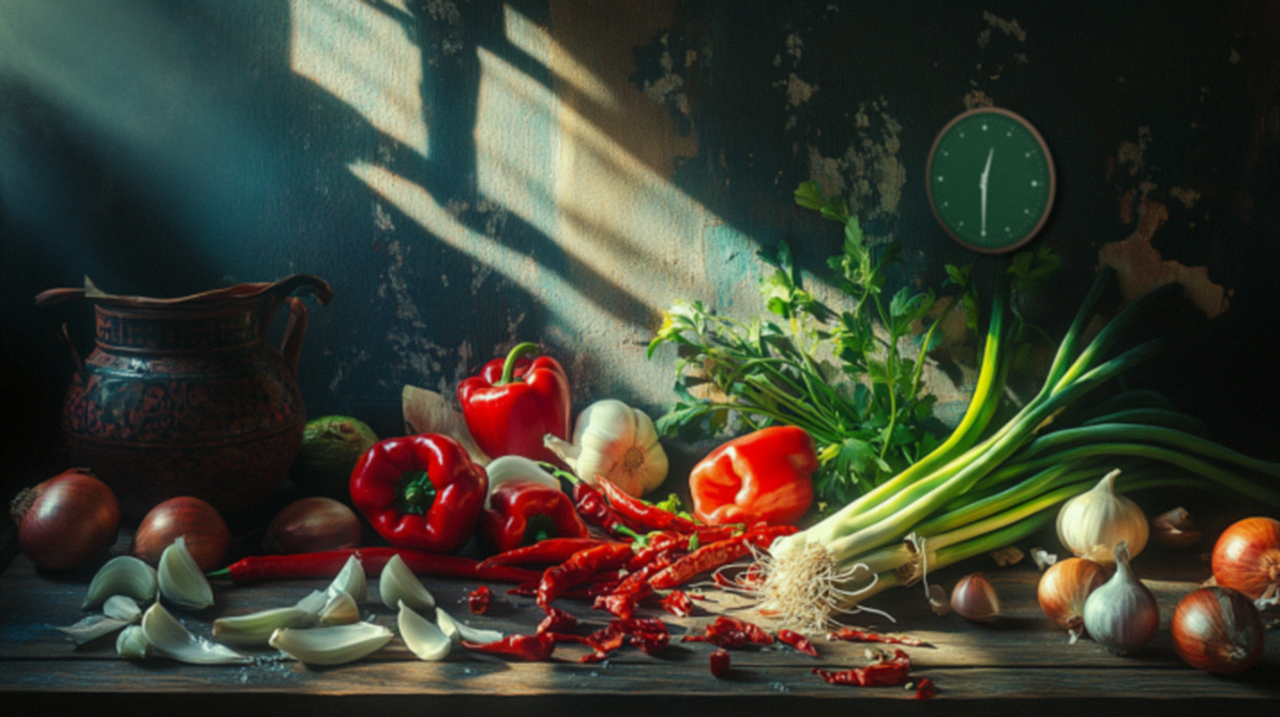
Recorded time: 12:30
